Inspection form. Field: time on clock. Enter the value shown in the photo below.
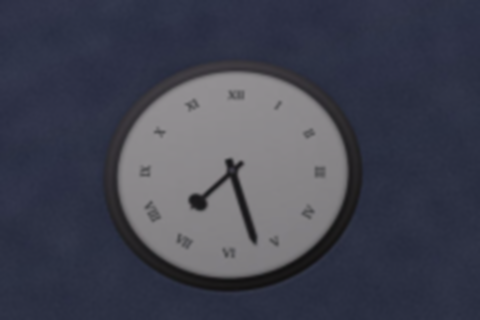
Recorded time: 7:27
